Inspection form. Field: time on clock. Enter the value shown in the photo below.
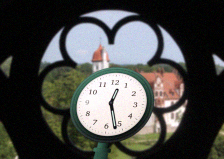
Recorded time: 12:27
